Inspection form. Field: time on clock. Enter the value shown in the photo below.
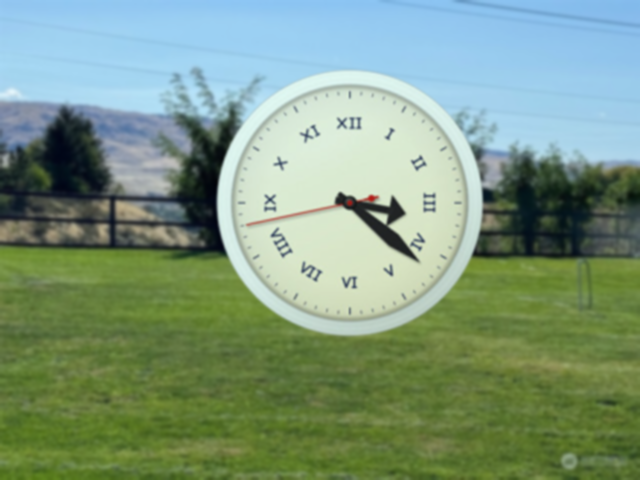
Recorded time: 3:21:43
